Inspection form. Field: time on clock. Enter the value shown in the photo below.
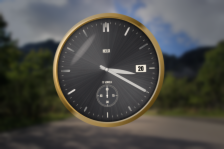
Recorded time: 3:20
